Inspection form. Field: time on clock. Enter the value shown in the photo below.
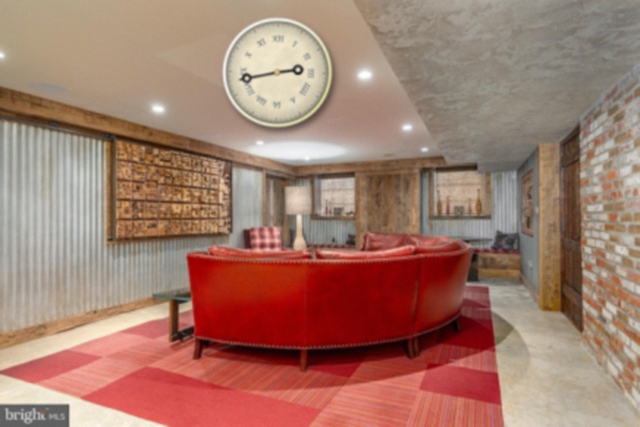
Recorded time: 2:43
